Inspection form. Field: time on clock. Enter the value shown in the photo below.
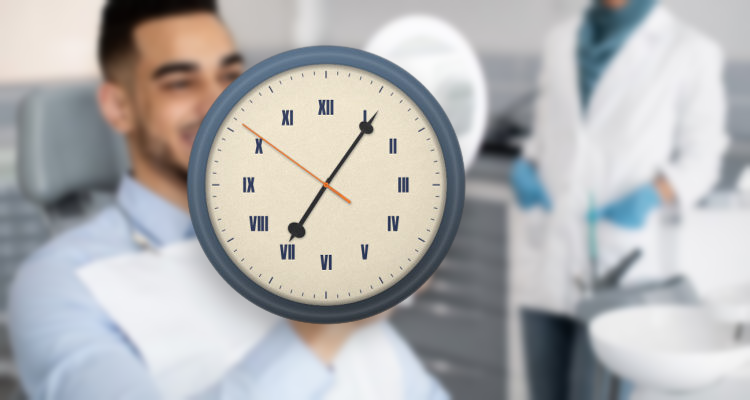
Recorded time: 7:05:51
